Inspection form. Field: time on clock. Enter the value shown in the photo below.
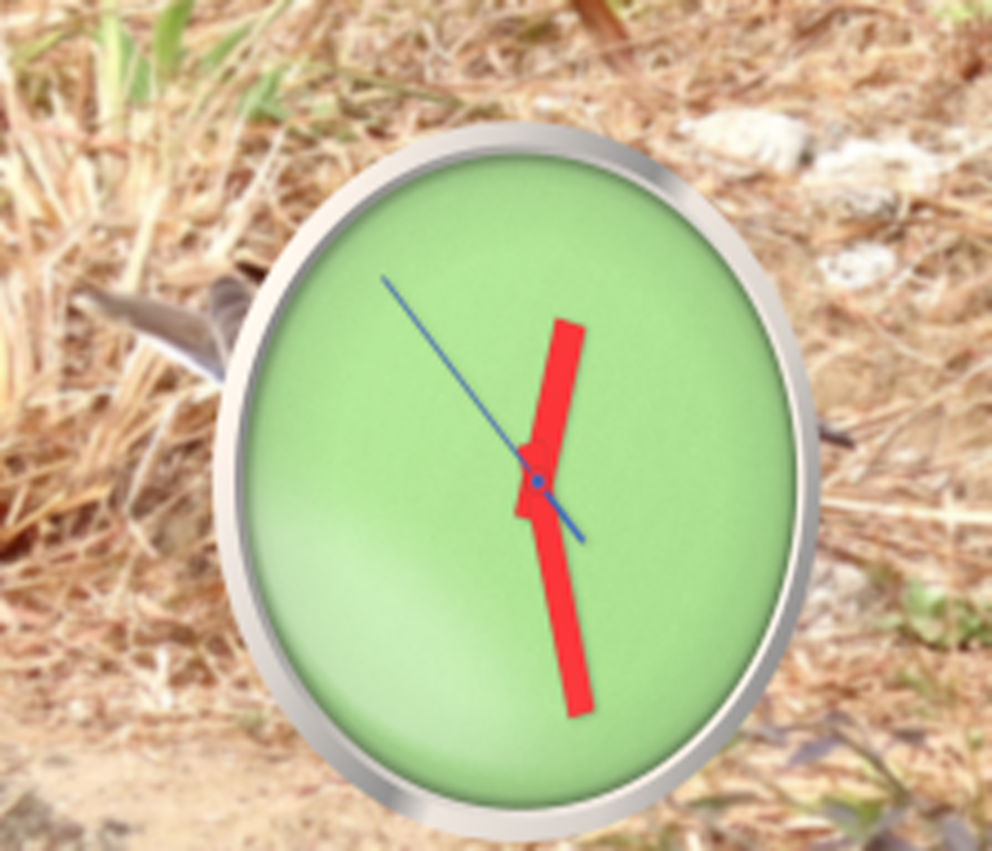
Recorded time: 12:27:53
